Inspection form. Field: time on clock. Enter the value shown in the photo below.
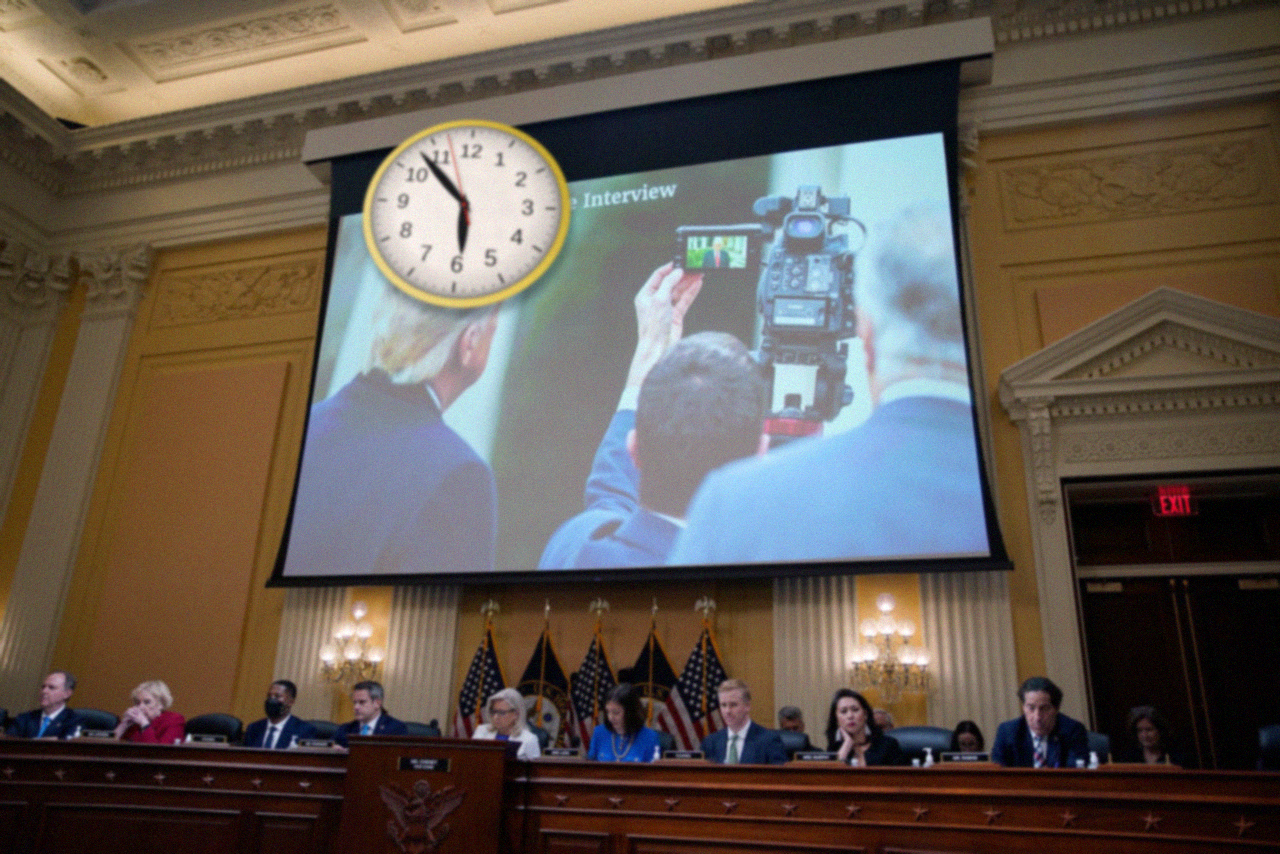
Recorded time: 5:52:57
